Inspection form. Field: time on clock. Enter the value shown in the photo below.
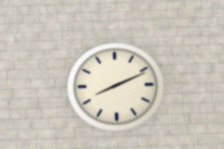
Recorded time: 8:11
